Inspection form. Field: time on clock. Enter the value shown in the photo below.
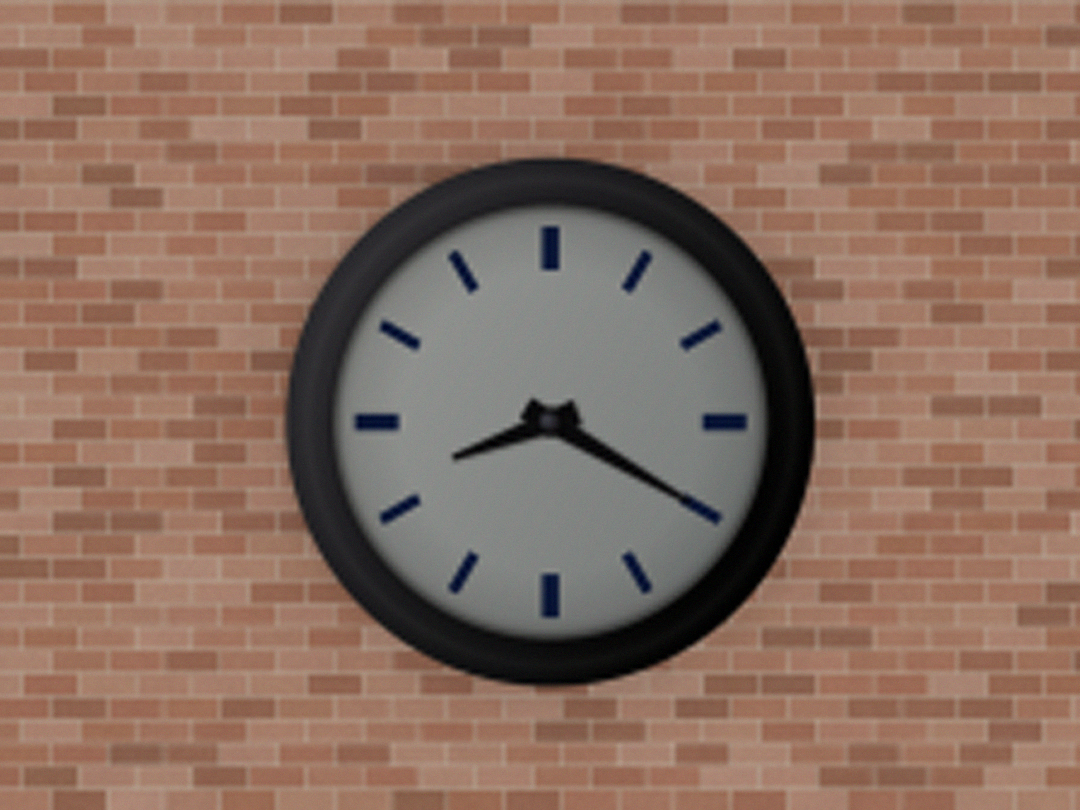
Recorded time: 8:20
